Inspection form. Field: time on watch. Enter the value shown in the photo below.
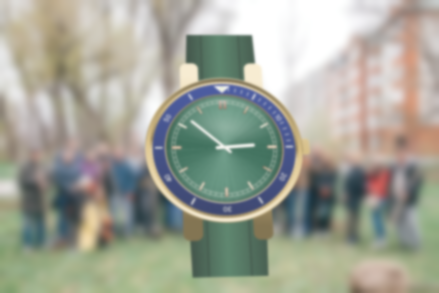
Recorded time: 2:52
